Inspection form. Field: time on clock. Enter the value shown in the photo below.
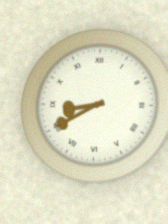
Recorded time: 8:40
